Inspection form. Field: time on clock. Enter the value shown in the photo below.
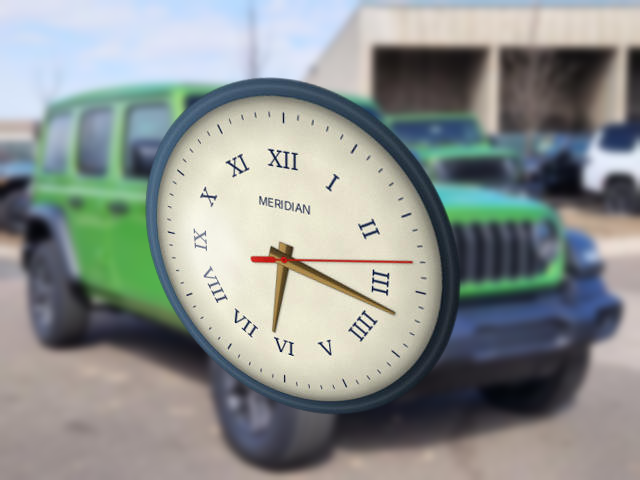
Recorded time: 6:17:13
